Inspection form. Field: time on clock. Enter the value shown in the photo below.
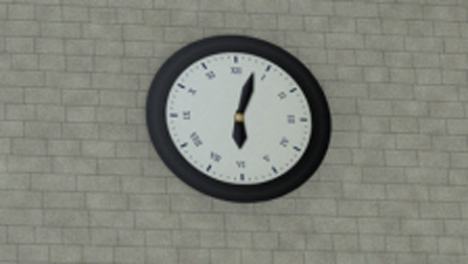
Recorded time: 6:03
